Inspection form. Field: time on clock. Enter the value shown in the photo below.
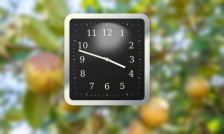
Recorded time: 3:48
